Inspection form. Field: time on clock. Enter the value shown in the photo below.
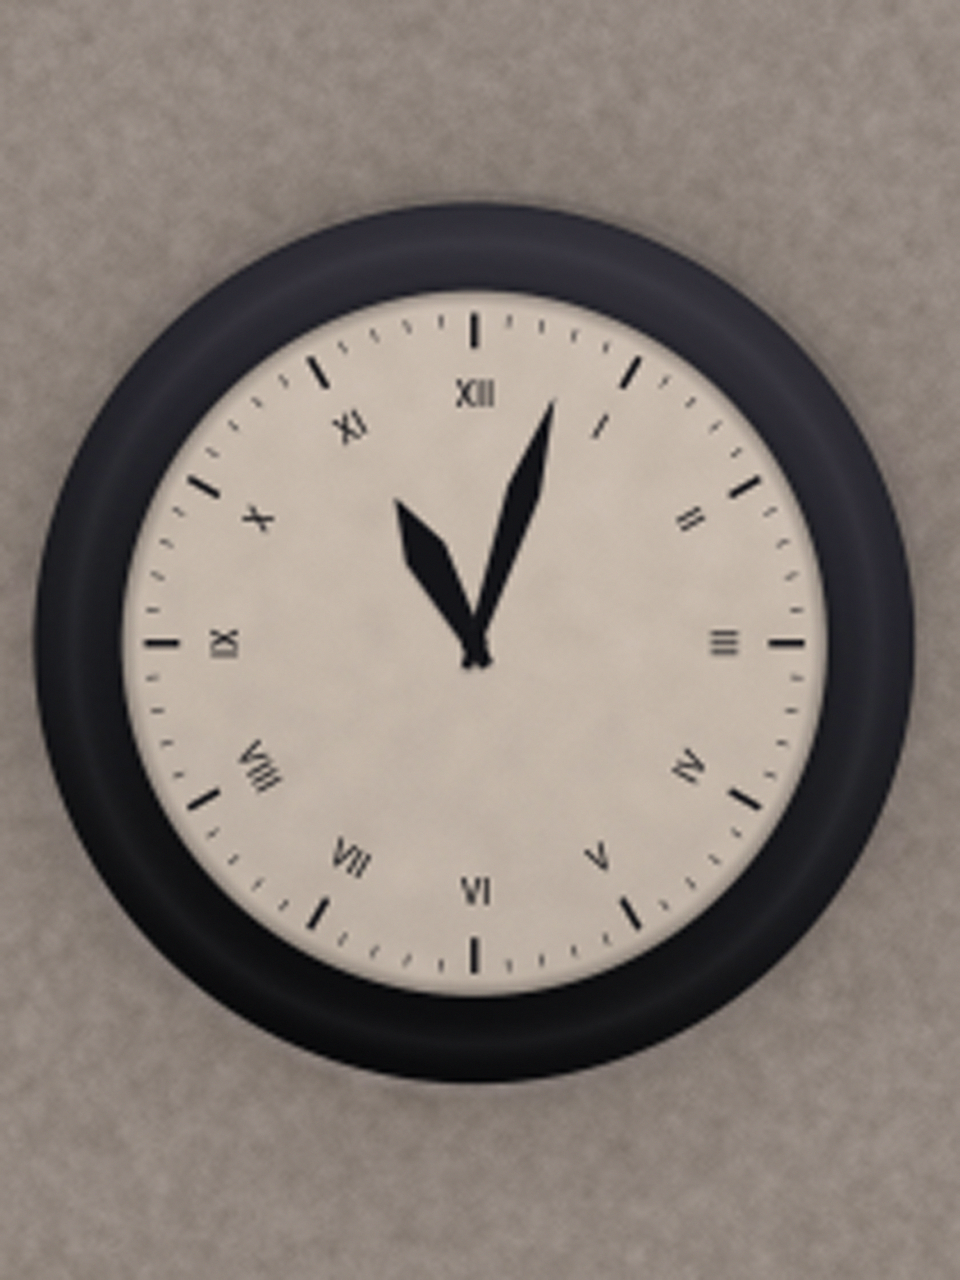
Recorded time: 11:03
